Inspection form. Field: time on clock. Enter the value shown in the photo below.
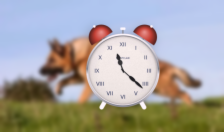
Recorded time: 11:22
